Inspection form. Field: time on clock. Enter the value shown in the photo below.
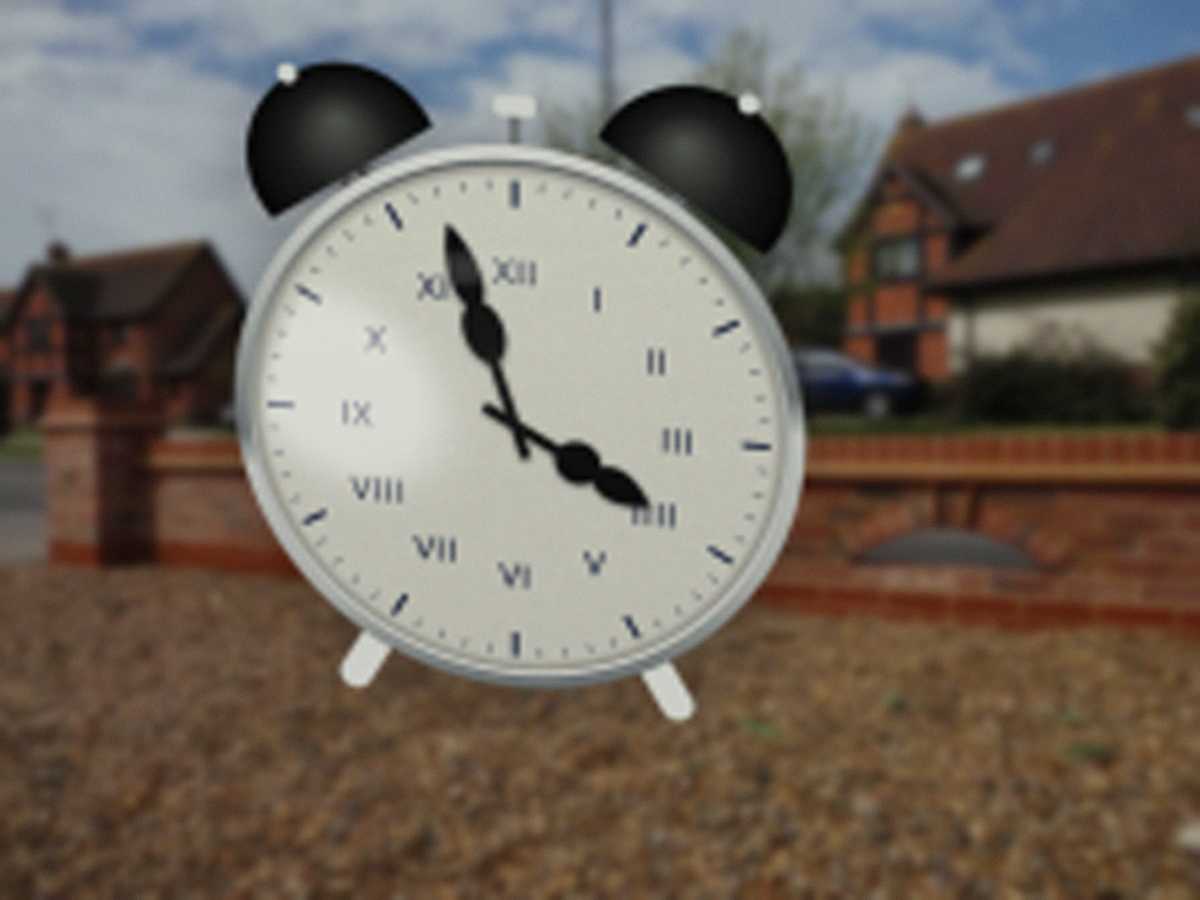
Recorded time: 3:57
